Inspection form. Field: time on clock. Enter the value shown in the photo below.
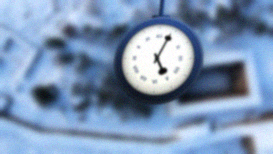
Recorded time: 5:04
